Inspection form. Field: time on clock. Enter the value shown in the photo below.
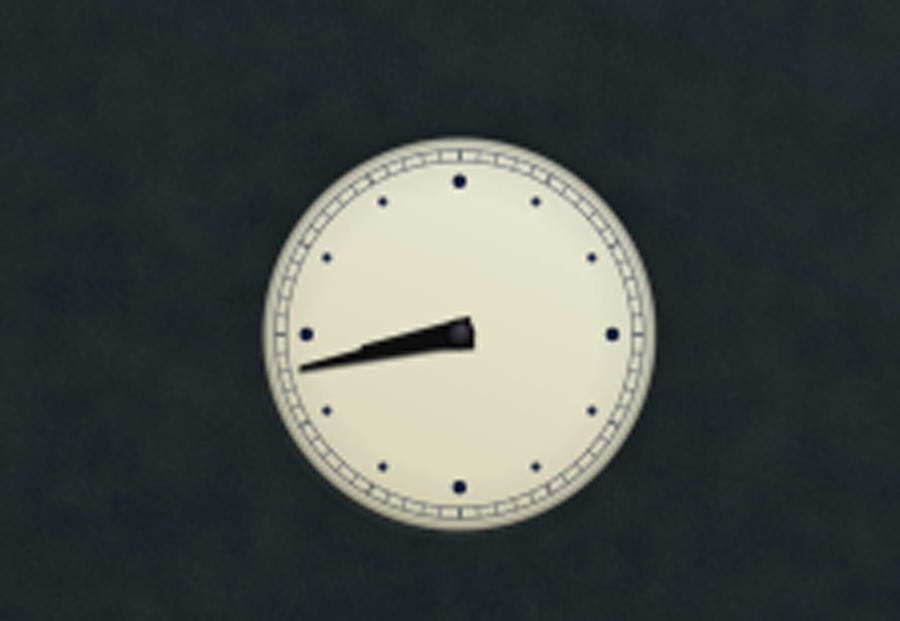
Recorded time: 8:43
